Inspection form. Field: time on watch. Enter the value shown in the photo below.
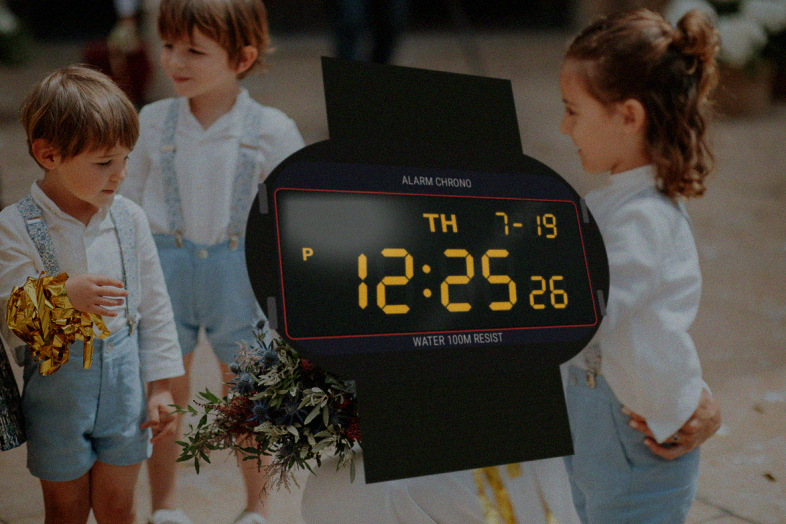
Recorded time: 12:25:26
